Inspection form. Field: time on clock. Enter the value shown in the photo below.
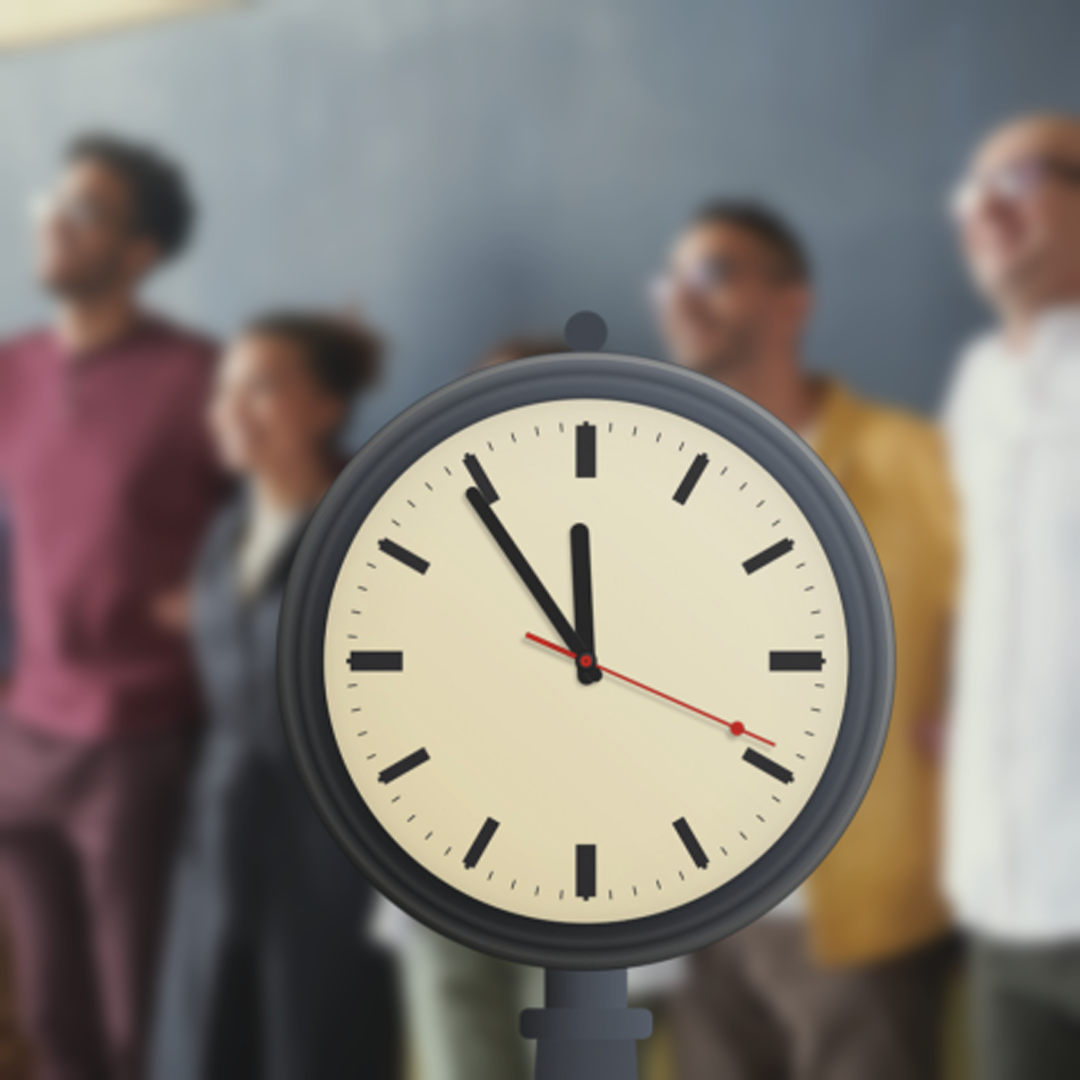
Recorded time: 11:54:19
